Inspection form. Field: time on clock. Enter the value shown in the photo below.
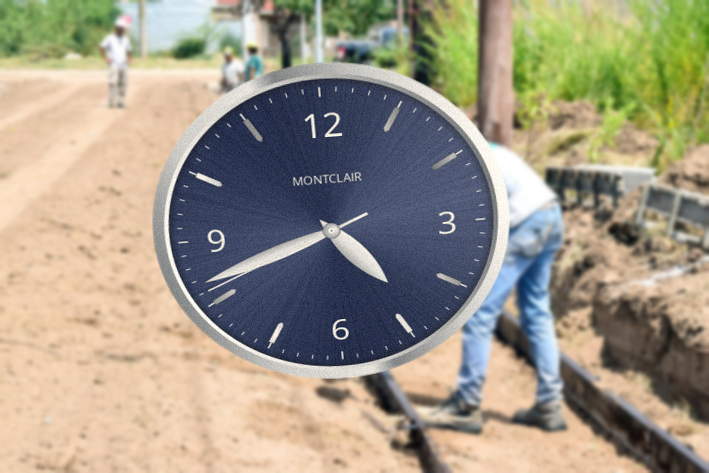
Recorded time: 4:41:41
